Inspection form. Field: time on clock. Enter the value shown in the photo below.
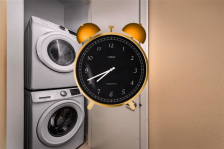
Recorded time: 7:41
